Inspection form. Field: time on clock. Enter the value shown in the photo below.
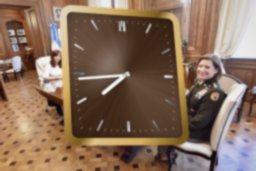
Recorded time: 7:44
